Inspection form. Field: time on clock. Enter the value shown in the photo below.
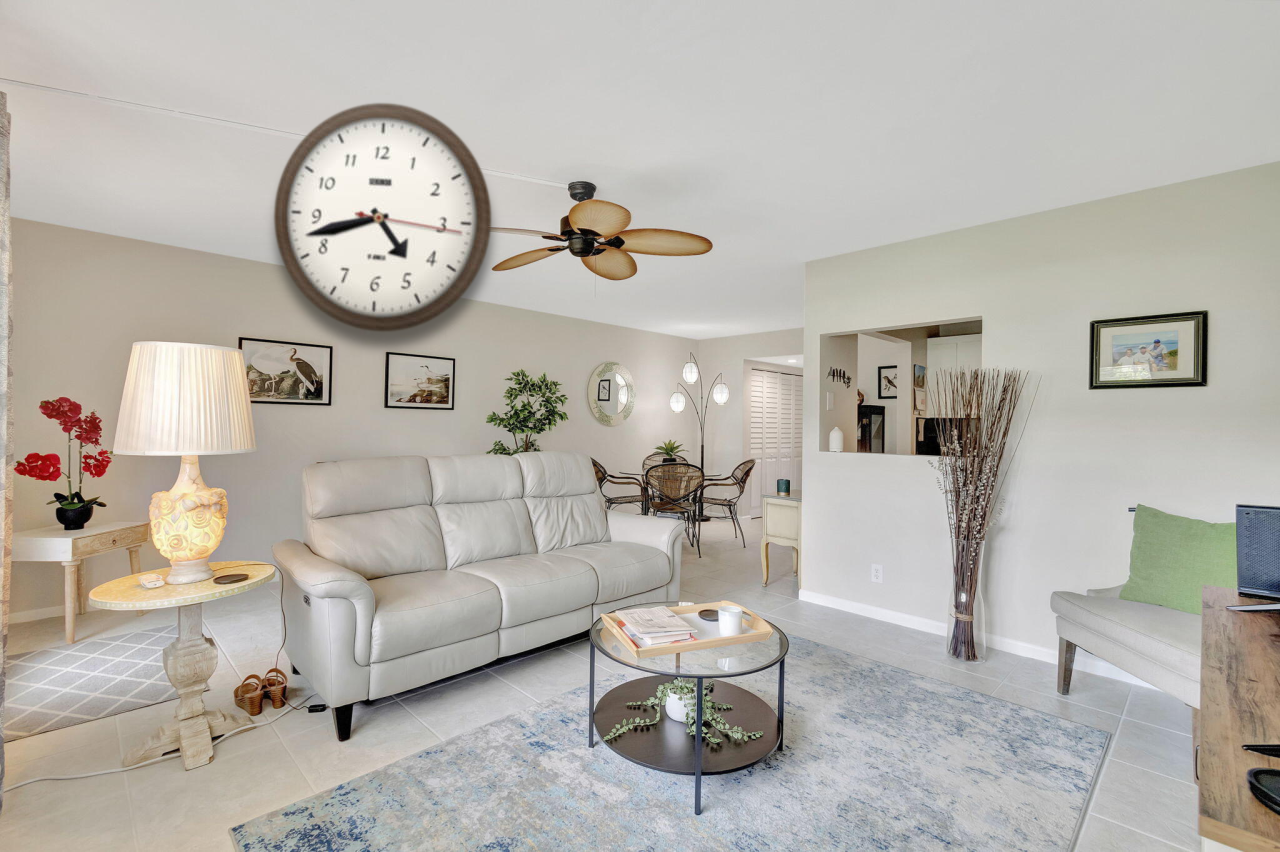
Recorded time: 4:42:16
